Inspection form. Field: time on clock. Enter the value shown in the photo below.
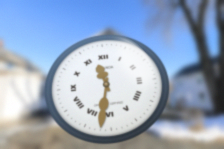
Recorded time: 11:32
